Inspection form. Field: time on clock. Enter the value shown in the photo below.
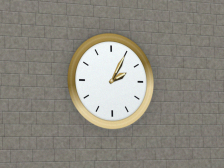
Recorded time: 2:05
